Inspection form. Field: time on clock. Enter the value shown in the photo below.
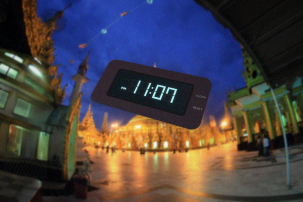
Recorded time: 11:07
